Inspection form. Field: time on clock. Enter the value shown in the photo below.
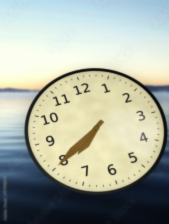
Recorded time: 7:40
